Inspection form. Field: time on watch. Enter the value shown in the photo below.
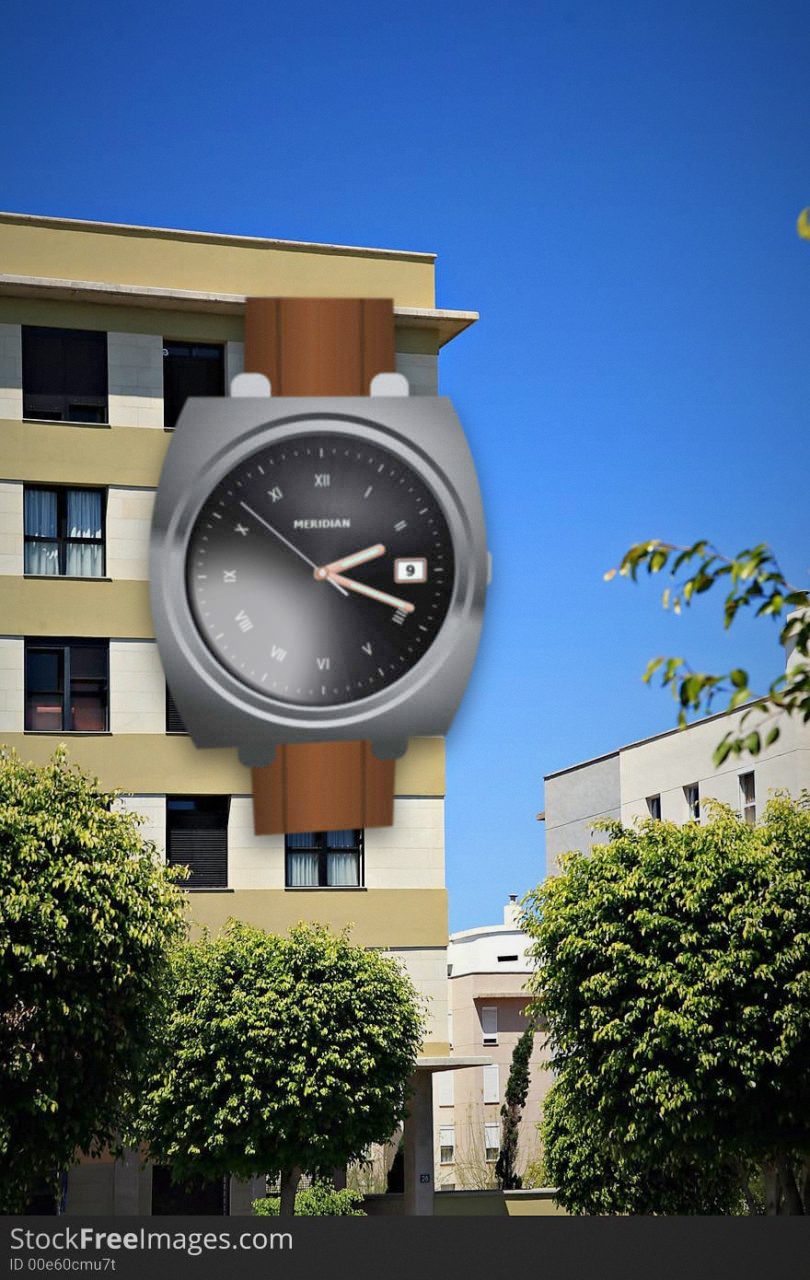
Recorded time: 2:18:52
